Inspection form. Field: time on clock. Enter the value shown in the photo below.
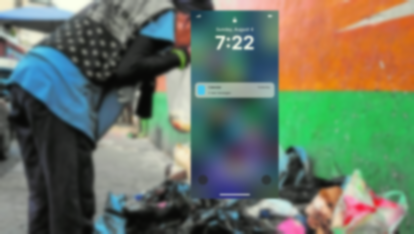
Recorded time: 7:22
